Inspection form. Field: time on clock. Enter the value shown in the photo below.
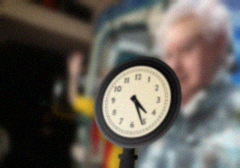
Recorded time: 4:26
